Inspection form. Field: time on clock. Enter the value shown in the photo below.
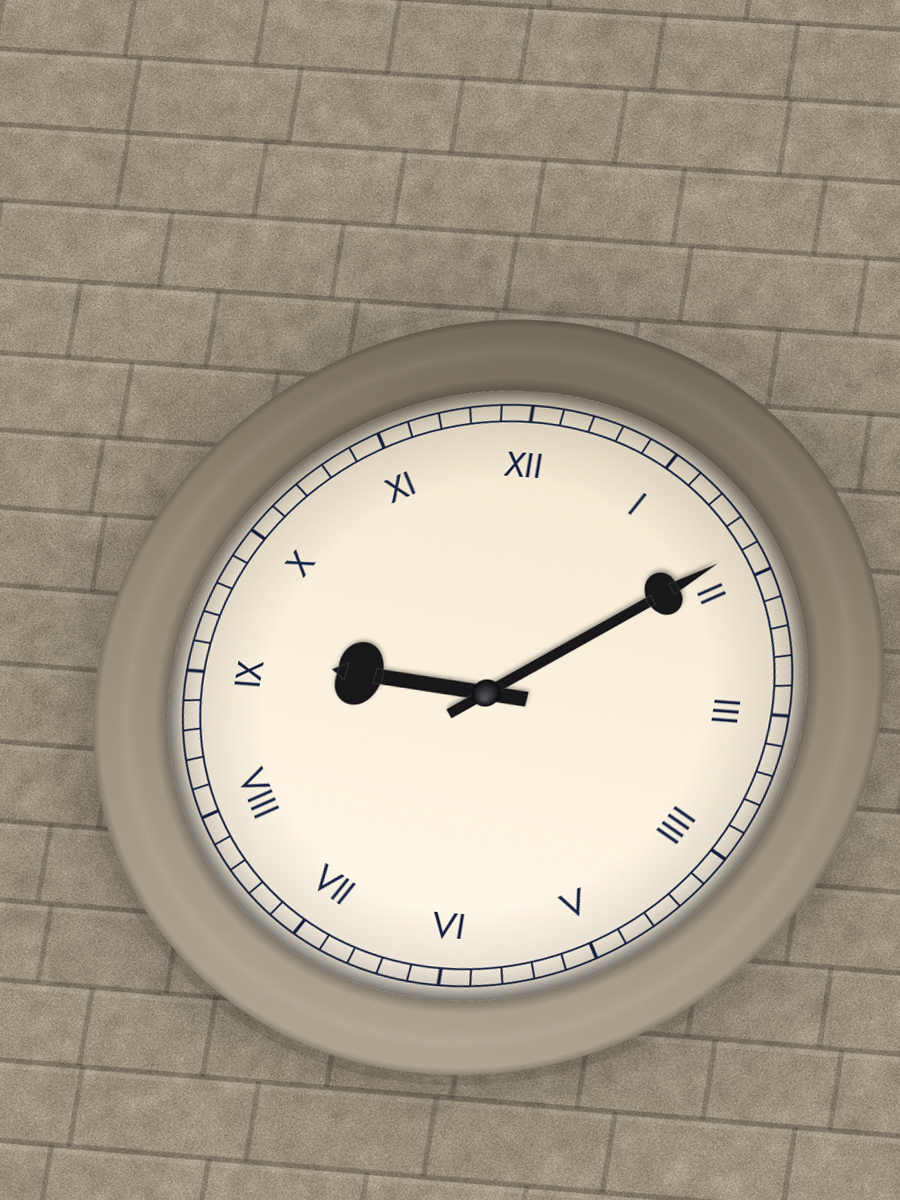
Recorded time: 9:09
